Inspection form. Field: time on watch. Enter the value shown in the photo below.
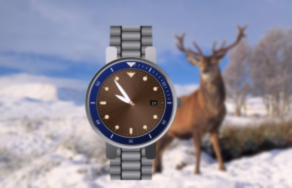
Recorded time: 9:54
